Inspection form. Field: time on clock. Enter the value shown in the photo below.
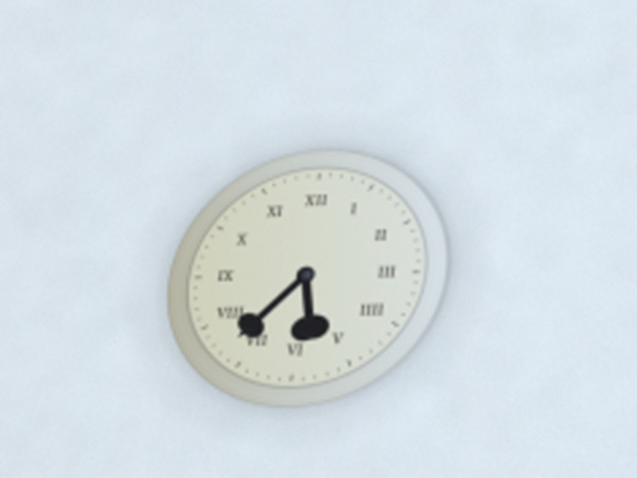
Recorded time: 5:37
